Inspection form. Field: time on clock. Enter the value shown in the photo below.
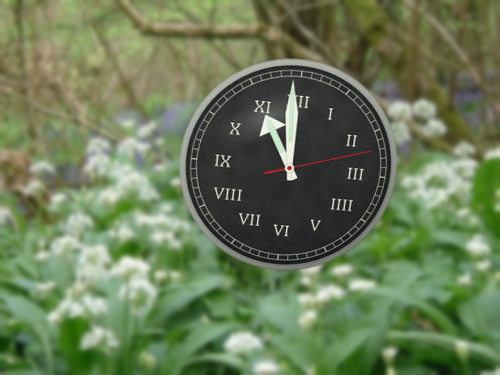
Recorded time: 10:59:12
